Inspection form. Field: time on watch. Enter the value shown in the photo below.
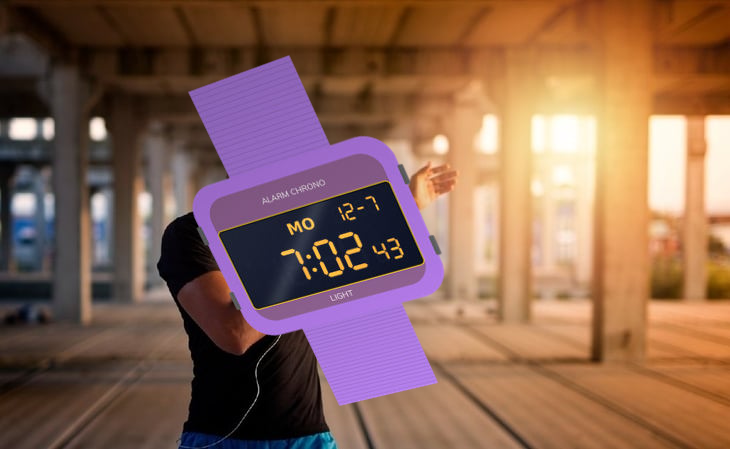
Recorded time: 7:02:43
